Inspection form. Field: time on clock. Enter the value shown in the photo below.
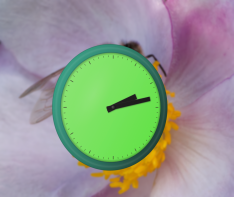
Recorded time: 2:13
